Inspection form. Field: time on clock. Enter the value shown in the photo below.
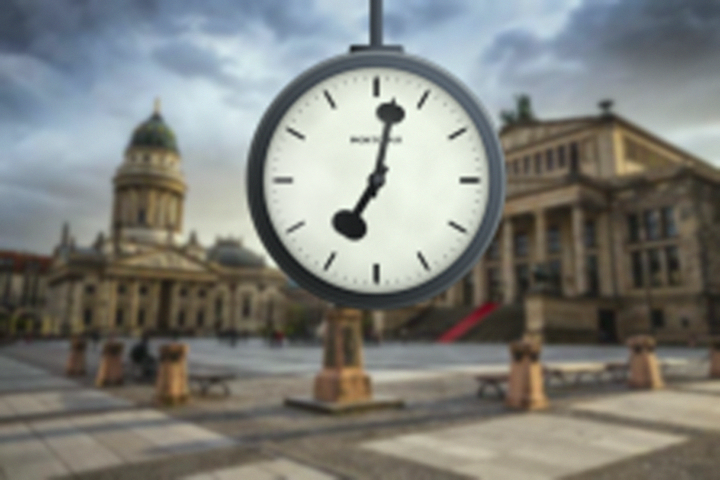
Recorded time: 7:02
